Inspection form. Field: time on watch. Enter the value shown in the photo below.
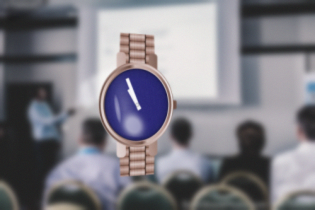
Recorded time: 10:56
